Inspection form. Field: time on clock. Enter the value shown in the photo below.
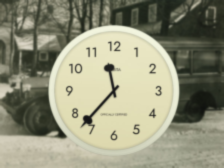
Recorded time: 11:37
